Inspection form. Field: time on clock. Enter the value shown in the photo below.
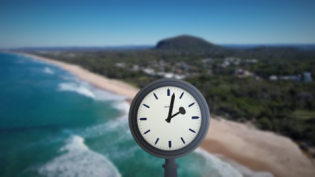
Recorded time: 2:02
